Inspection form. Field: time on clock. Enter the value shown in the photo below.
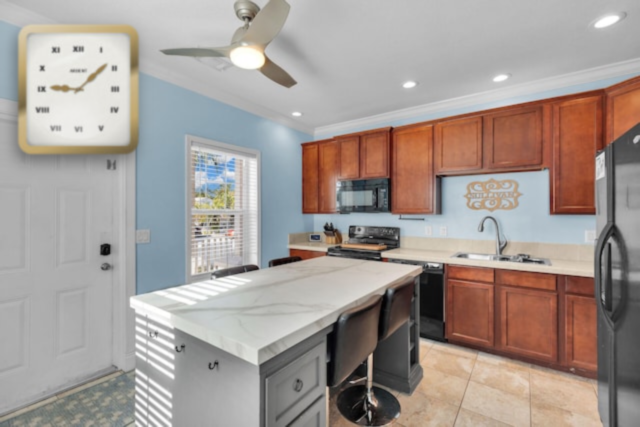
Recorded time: 9:08
